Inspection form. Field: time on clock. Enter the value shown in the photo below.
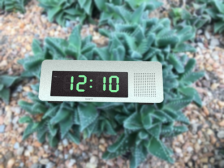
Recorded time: 12:10
